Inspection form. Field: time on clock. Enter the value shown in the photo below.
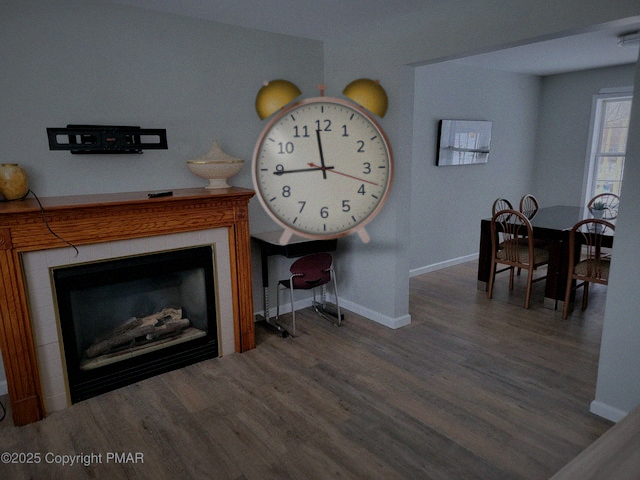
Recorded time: 11:44:18
